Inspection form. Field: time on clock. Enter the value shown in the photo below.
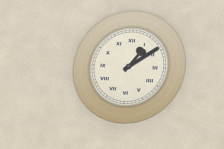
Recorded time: 1:09
